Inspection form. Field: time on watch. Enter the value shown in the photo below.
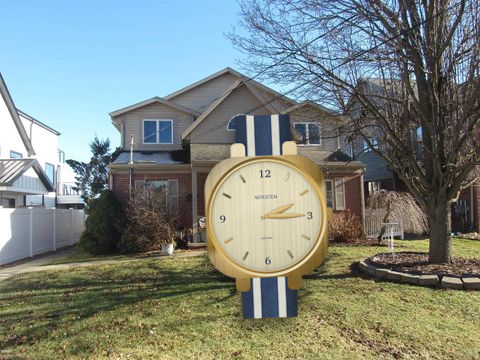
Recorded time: 2:15
